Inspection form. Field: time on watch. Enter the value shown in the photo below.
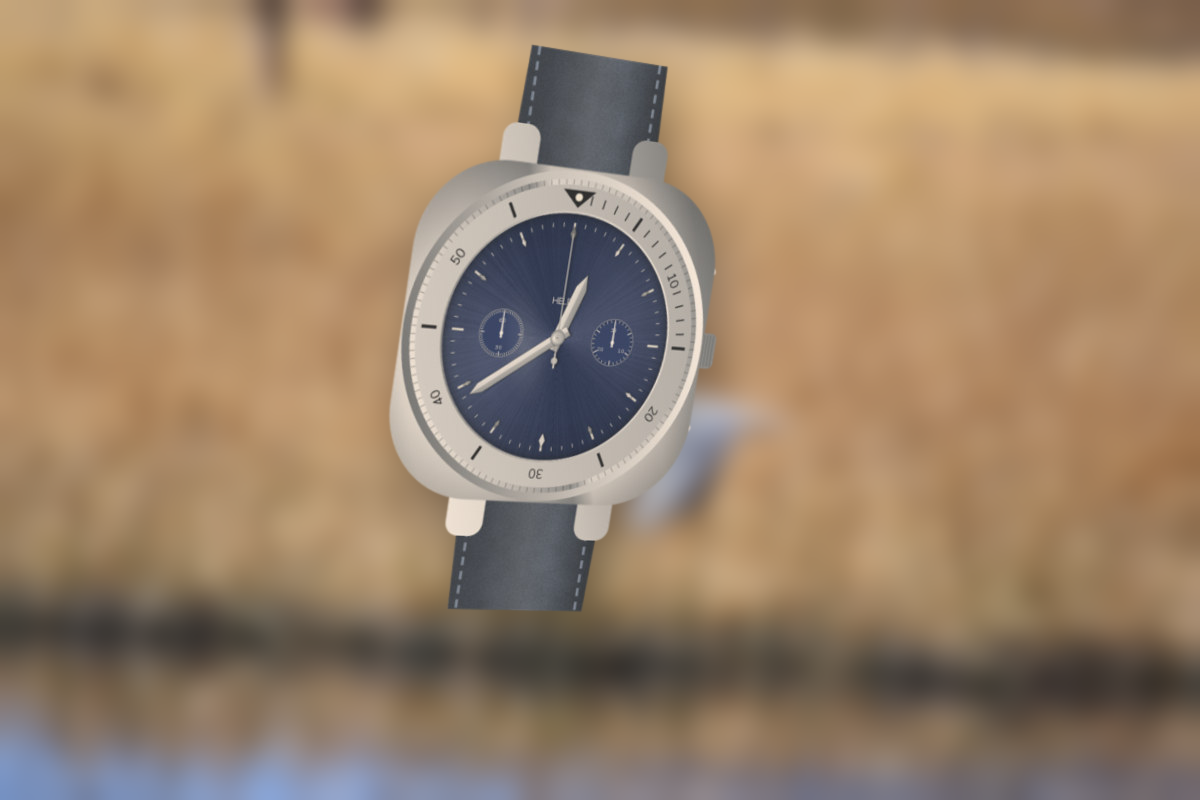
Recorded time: 12:39
